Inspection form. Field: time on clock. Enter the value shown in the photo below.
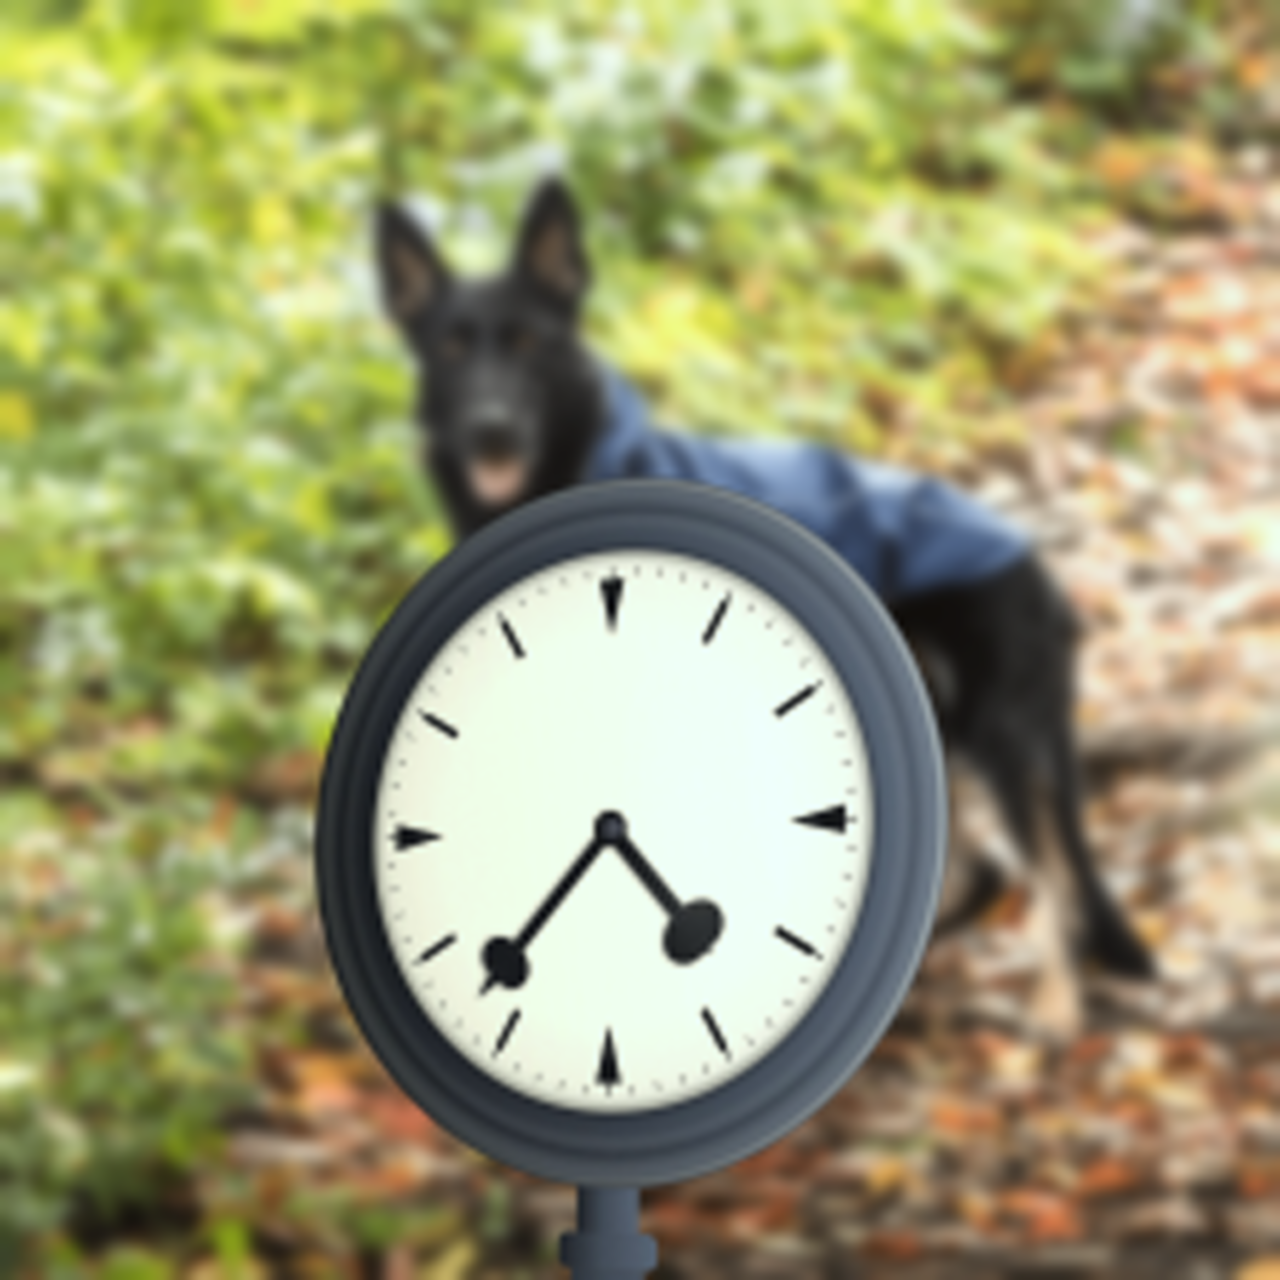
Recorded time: 4:37
